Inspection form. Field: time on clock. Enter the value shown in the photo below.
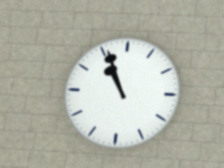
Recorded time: 10:56
